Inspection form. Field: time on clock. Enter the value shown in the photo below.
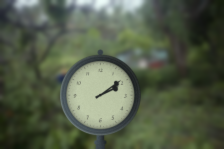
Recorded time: 2:09
